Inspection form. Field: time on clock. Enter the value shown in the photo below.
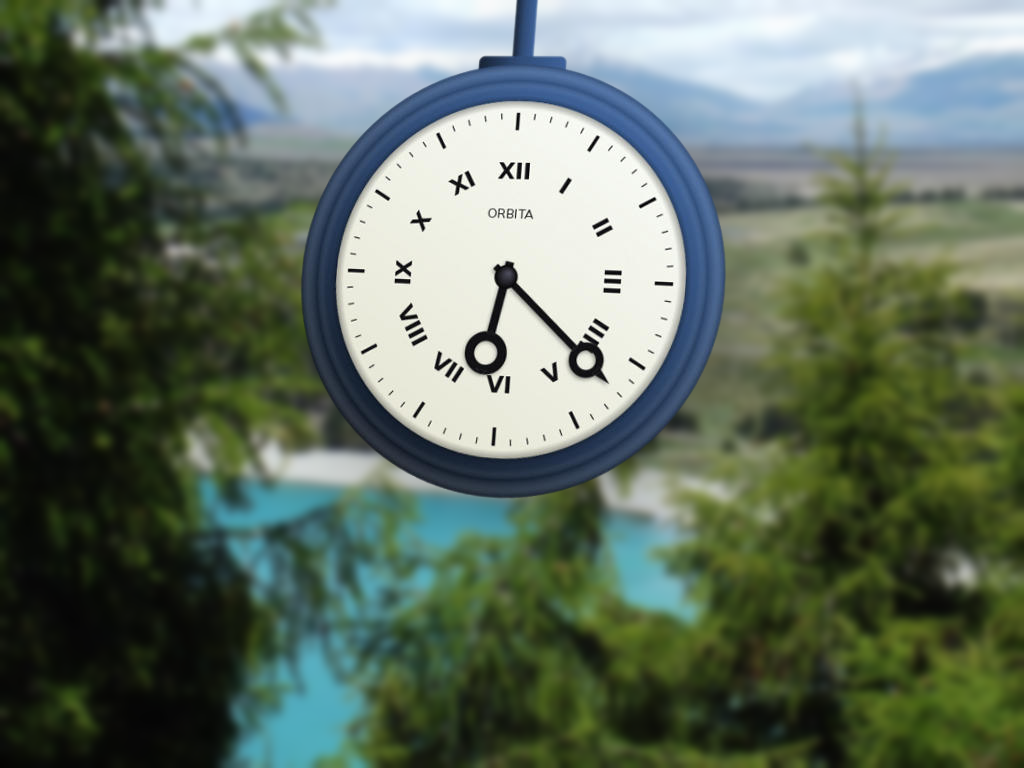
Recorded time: 6:22
